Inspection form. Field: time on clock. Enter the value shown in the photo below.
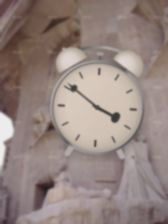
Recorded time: 3:51
